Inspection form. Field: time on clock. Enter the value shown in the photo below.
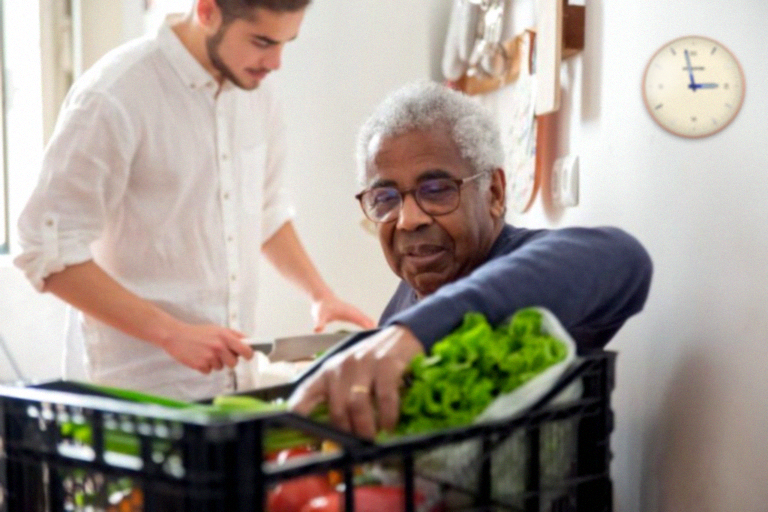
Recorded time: 2:58
